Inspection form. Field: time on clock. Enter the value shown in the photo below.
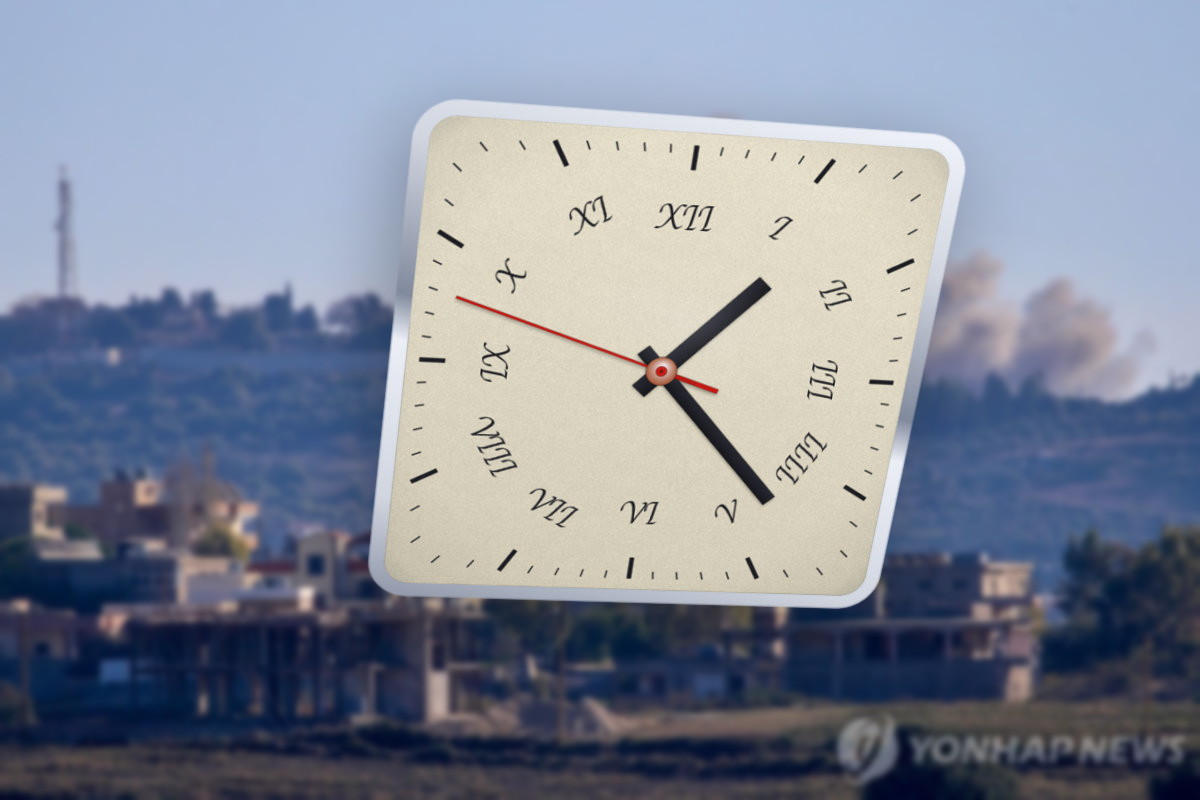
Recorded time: 1:22:48
